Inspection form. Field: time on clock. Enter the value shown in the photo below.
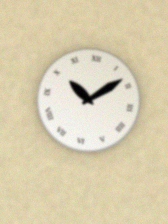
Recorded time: 10:08
